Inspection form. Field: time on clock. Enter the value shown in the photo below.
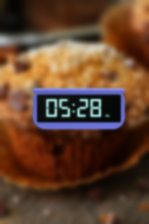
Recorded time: 5:28
